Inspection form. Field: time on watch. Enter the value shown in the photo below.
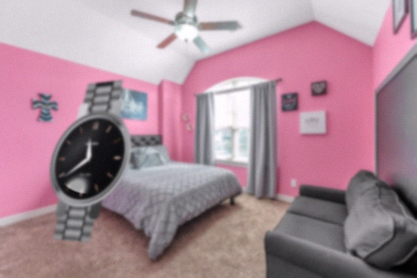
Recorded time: 11:39
